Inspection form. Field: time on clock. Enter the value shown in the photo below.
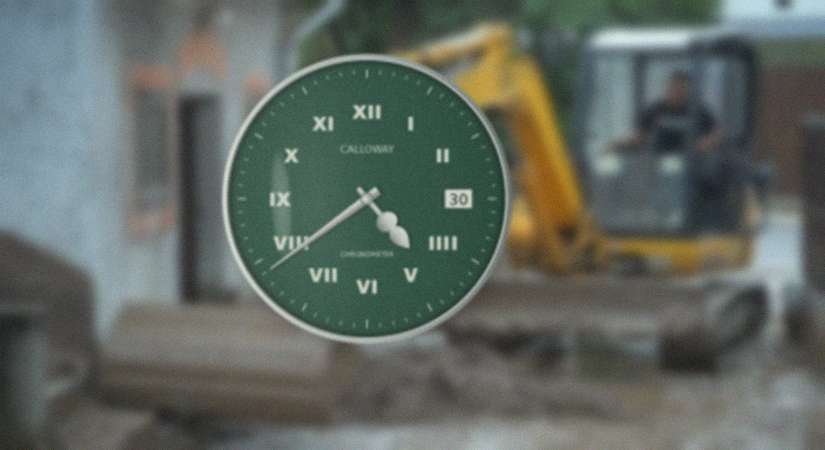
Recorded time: 4:39
